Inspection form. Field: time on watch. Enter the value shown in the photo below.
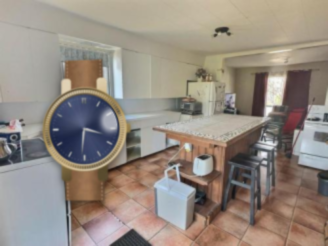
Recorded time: 3:31
